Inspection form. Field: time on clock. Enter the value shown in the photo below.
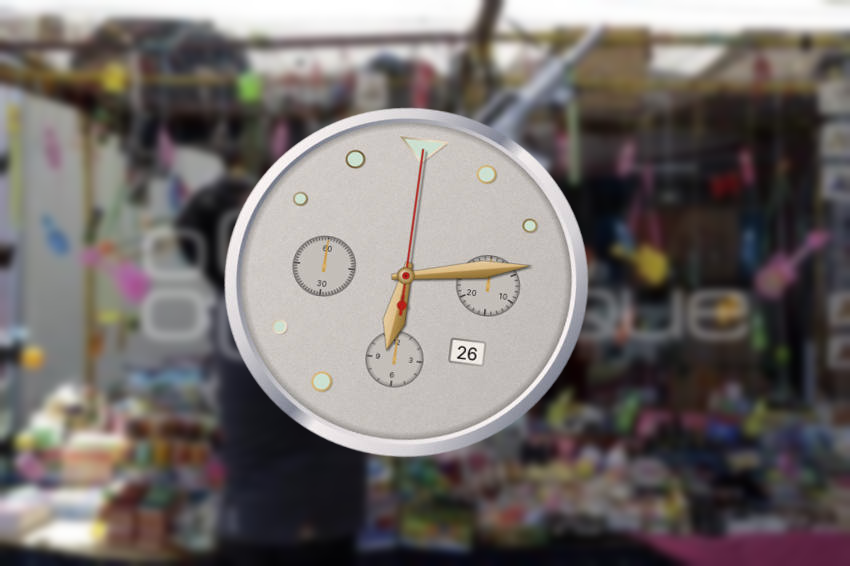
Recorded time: 6:13
